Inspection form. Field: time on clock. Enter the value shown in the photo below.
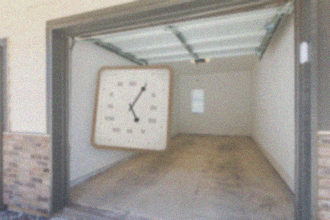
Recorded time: 5:05
